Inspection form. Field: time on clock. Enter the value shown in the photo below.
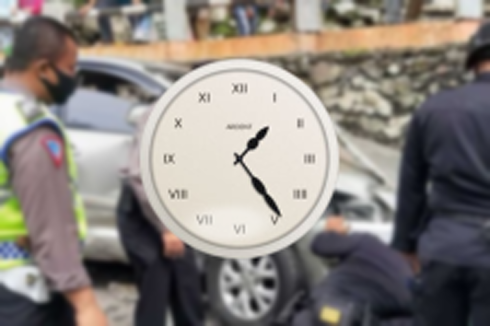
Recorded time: 1:24
